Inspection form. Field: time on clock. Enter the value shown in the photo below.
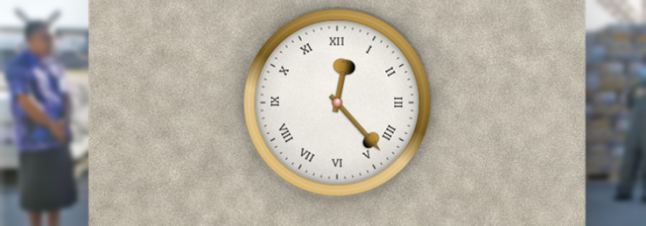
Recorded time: 12:23
